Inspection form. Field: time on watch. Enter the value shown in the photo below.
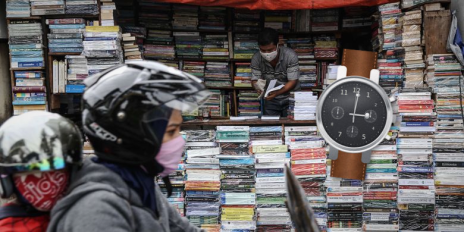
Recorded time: 3:01
